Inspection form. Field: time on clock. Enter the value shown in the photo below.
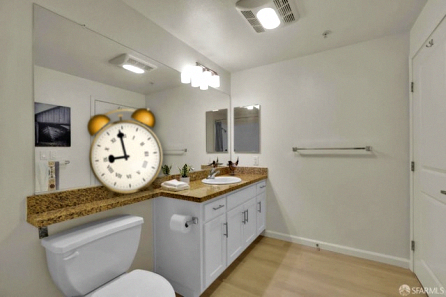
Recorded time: 8:59
